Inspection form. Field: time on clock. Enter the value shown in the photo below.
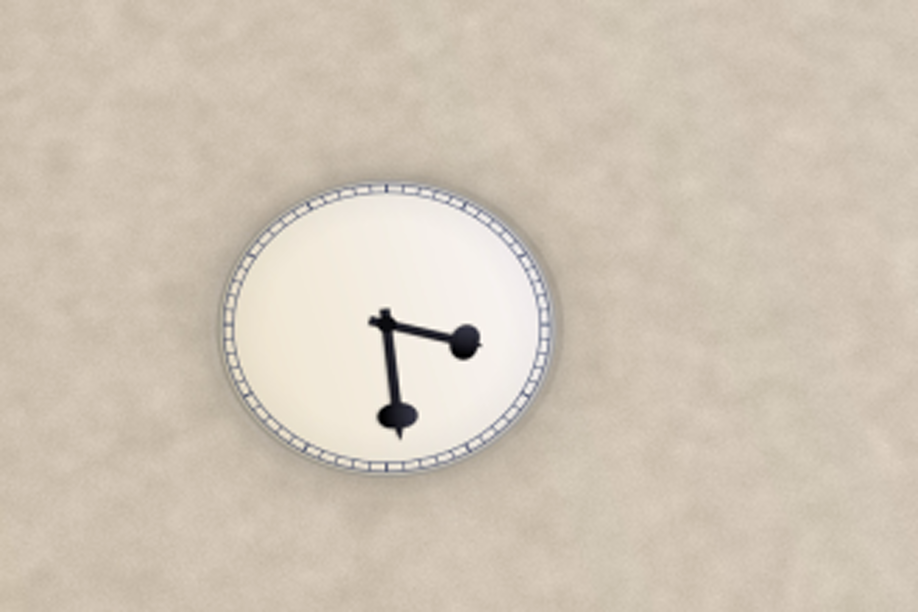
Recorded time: 3:29
